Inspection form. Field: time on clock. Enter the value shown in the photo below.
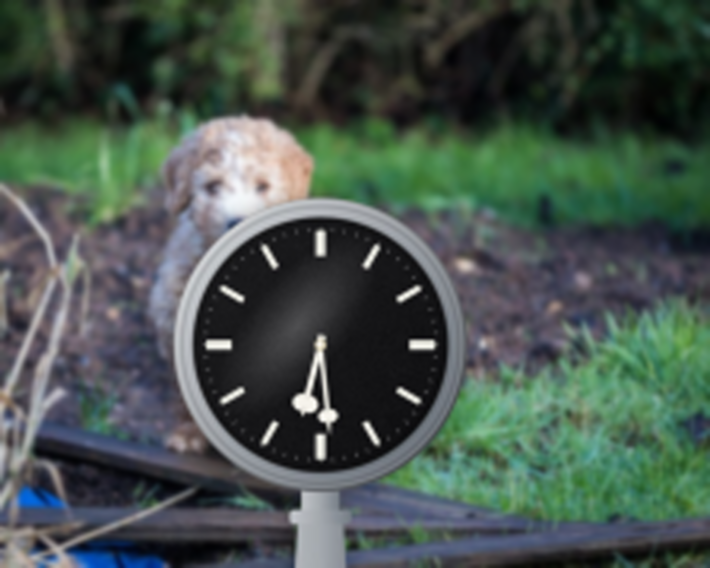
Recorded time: 6:29
